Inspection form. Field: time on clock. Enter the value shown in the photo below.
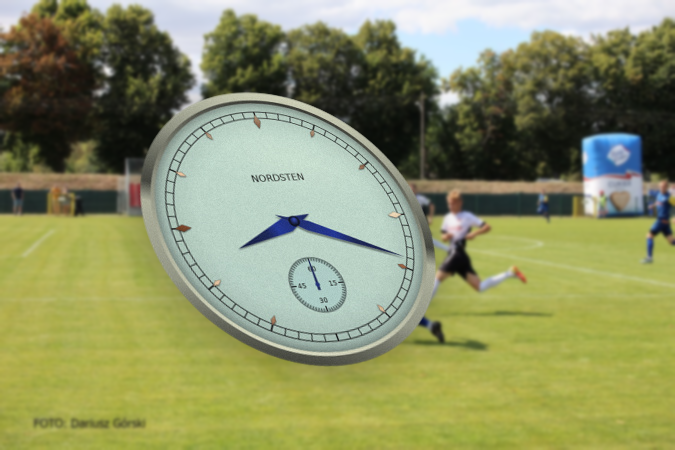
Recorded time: 8:19
